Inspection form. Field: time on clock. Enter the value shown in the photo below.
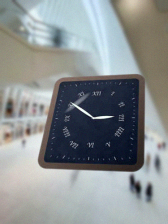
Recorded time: 2:51
